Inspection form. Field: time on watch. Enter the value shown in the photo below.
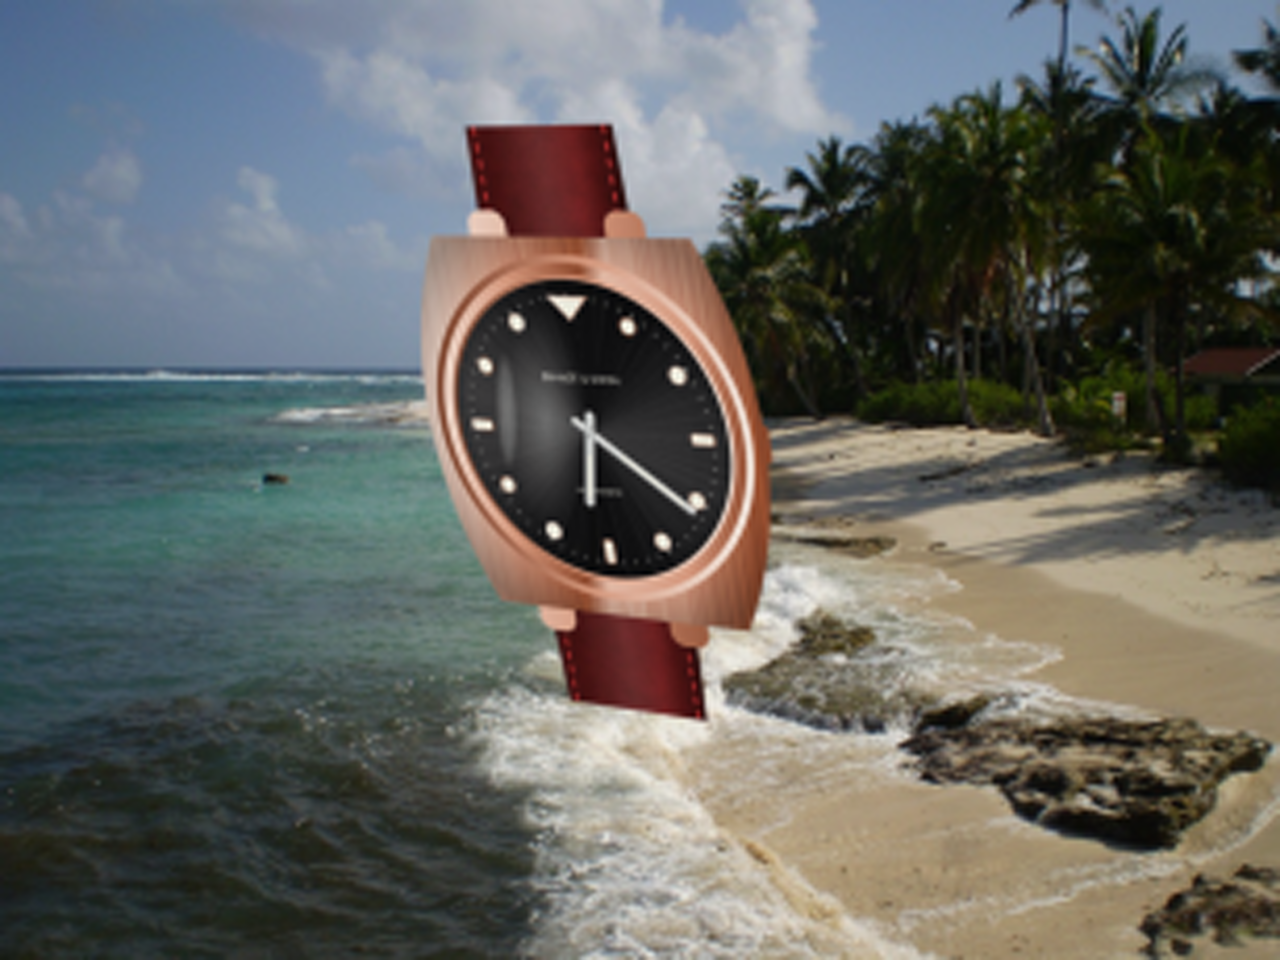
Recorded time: 6:21
